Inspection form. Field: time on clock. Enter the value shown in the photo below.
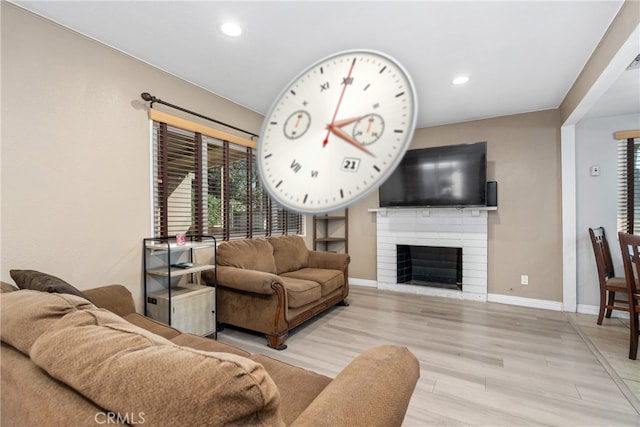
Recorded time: 2:19
